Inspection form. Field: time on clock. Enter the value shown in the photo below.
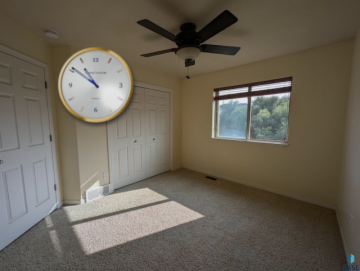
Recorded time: 10:51
